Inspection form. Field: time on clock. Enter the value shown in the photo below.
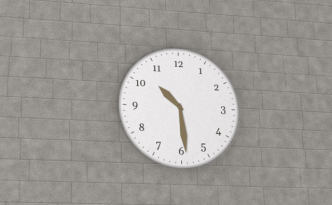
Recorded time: 10:29
